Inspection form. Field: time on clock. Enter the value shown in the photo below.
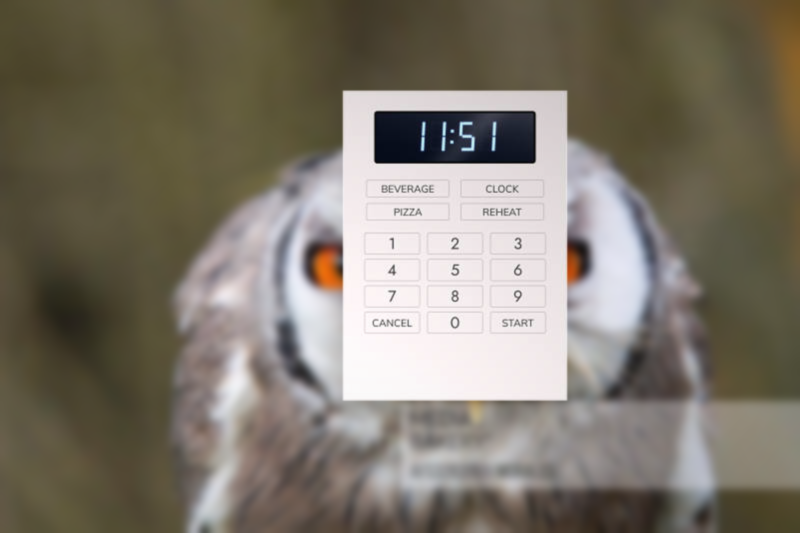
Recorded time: 11:51
